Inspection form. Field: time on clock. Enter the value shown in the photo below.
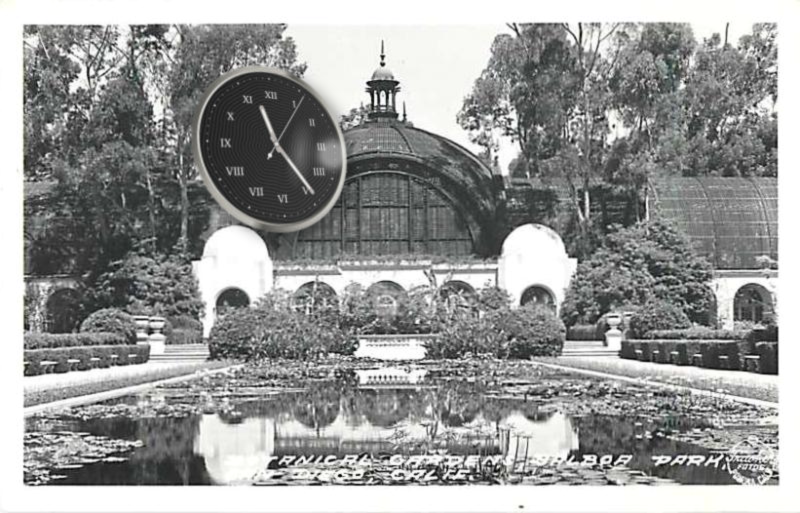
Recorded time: 11:24:06
